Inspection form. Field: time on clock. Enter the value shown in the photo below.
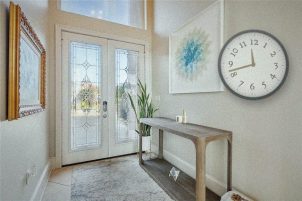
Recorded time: 11:42
